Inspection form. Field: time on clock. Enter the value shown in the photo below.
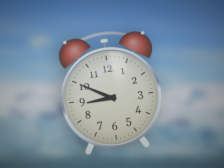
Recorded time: 8:50
